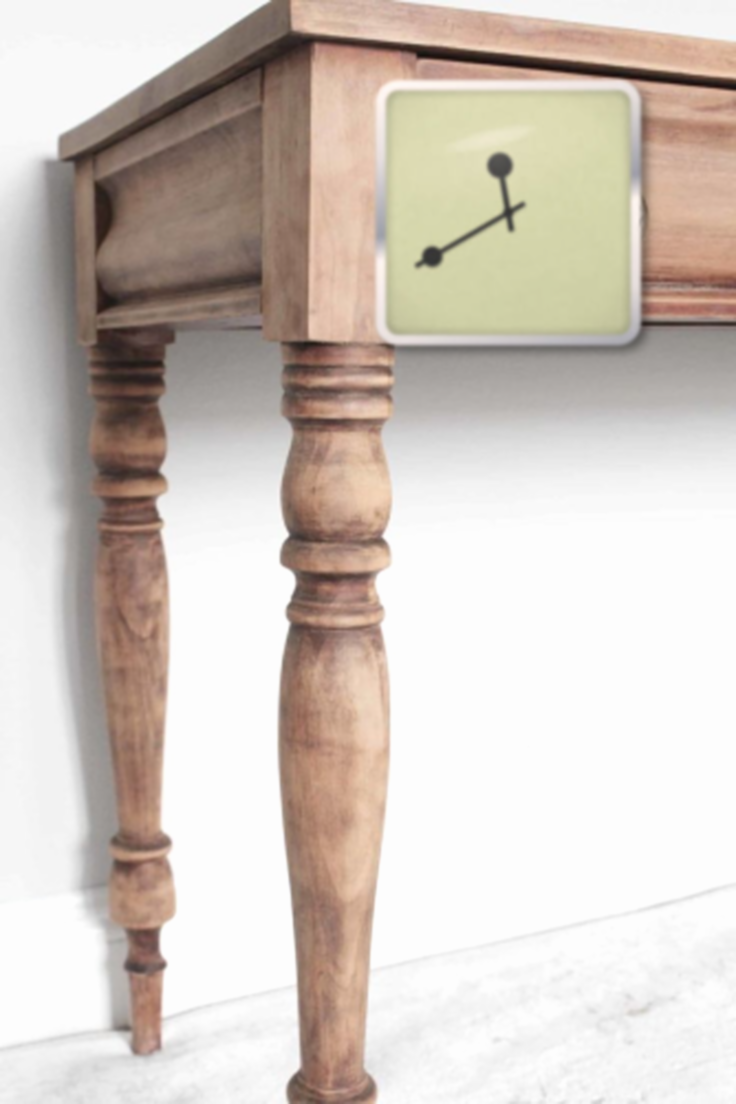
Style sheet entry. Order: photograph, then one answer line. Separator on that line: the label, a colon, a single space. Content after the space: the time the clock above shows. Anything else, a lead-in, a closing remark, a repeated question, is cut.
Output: 11:40
